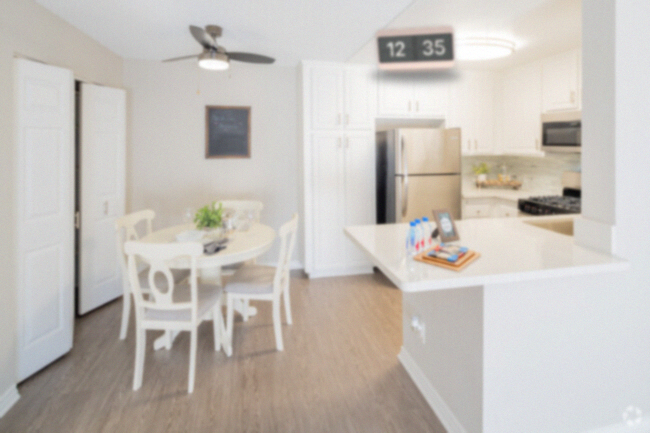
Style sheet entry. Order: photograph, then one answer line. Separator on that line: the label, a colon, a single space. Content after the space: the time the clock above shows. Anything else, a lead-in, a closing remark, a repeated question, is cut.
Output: 12:35
